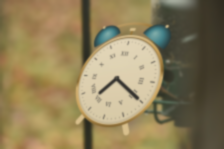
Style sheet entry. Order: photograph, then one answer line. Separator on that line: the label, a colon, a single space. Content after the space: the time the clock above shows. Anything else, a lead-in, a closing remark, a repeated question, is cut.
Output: 7:20
